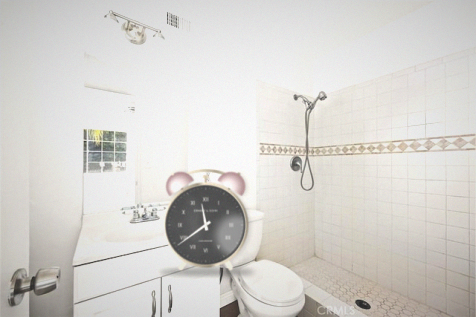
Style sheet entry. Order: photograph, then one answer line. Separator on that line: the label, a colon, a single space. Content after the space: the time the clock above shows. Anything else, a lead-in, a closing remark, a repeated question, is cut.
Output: 11:39
